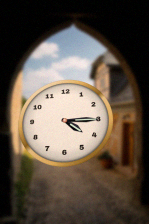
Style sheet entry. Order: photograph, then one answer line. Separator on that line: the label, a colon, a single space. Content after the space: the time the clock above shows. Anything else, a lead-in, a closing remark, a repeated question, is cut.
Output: 4:15
